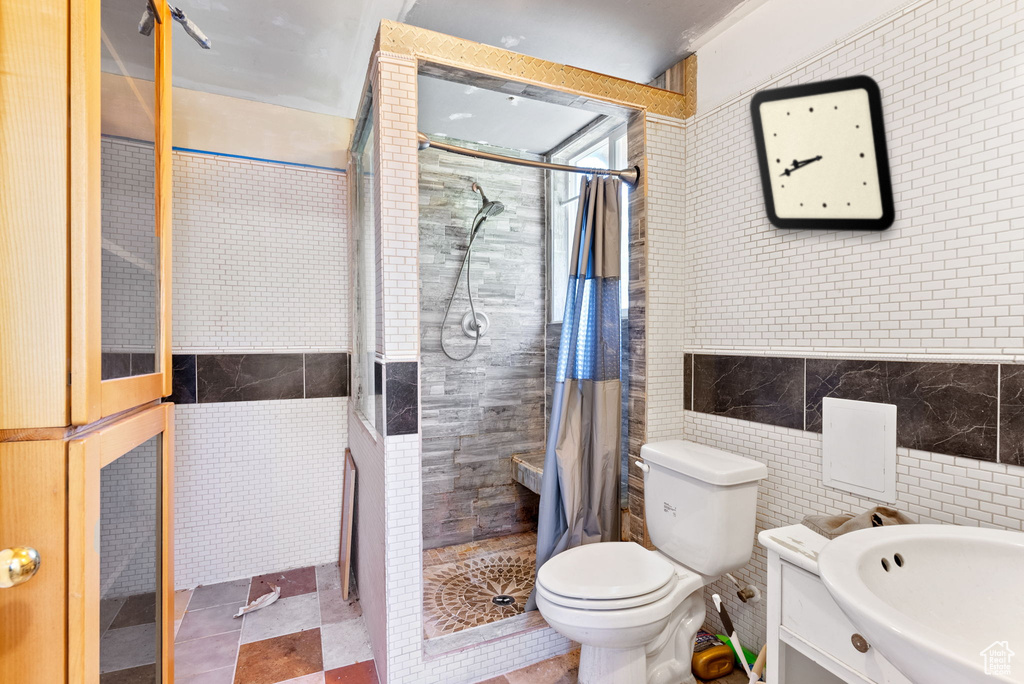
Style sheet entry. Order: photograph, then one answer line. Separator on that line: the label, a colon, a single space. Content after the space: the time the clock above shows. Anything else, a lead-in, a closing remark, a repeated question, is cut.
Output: 8:42
